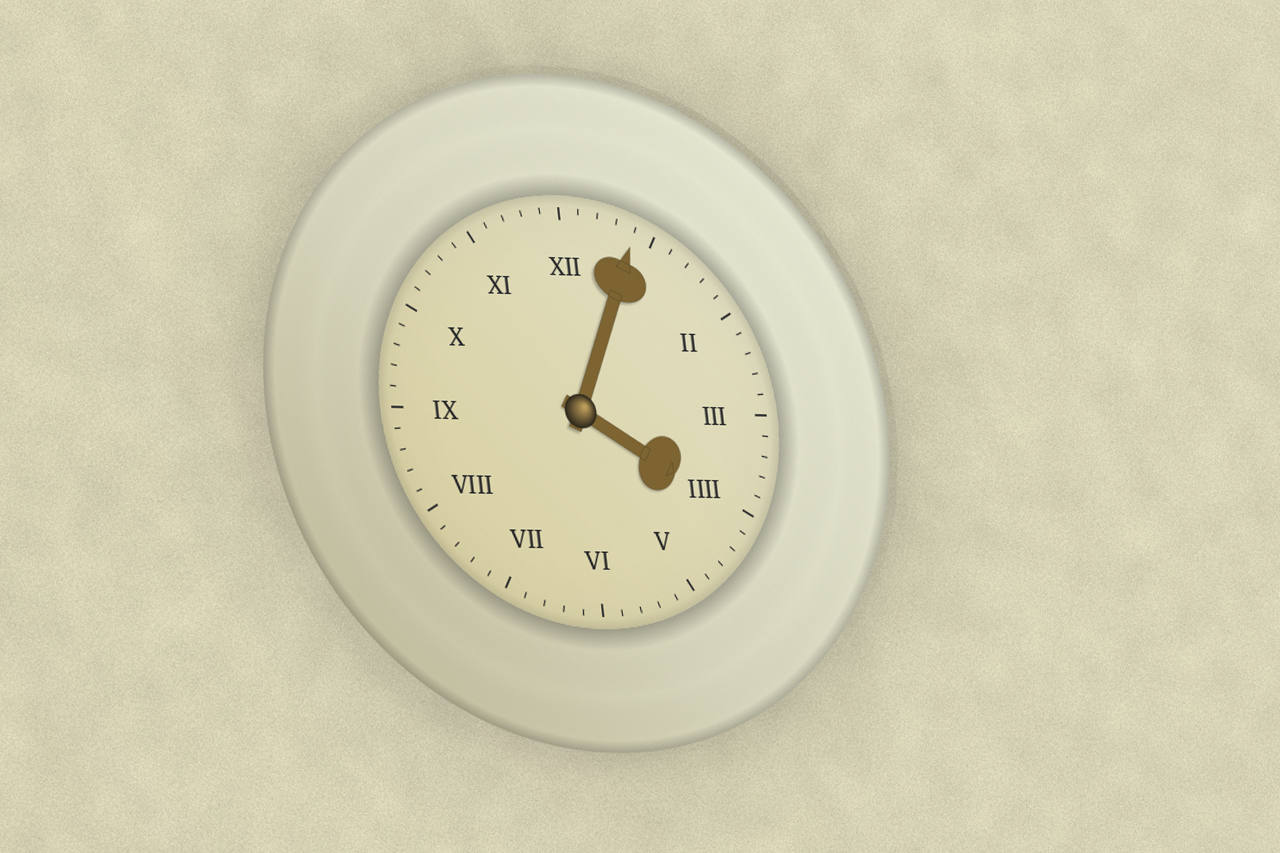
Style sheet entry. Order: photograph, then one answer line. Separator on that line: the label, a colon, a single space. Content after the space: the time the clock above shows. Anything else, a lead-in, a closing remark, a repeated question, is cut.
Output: 4:04
